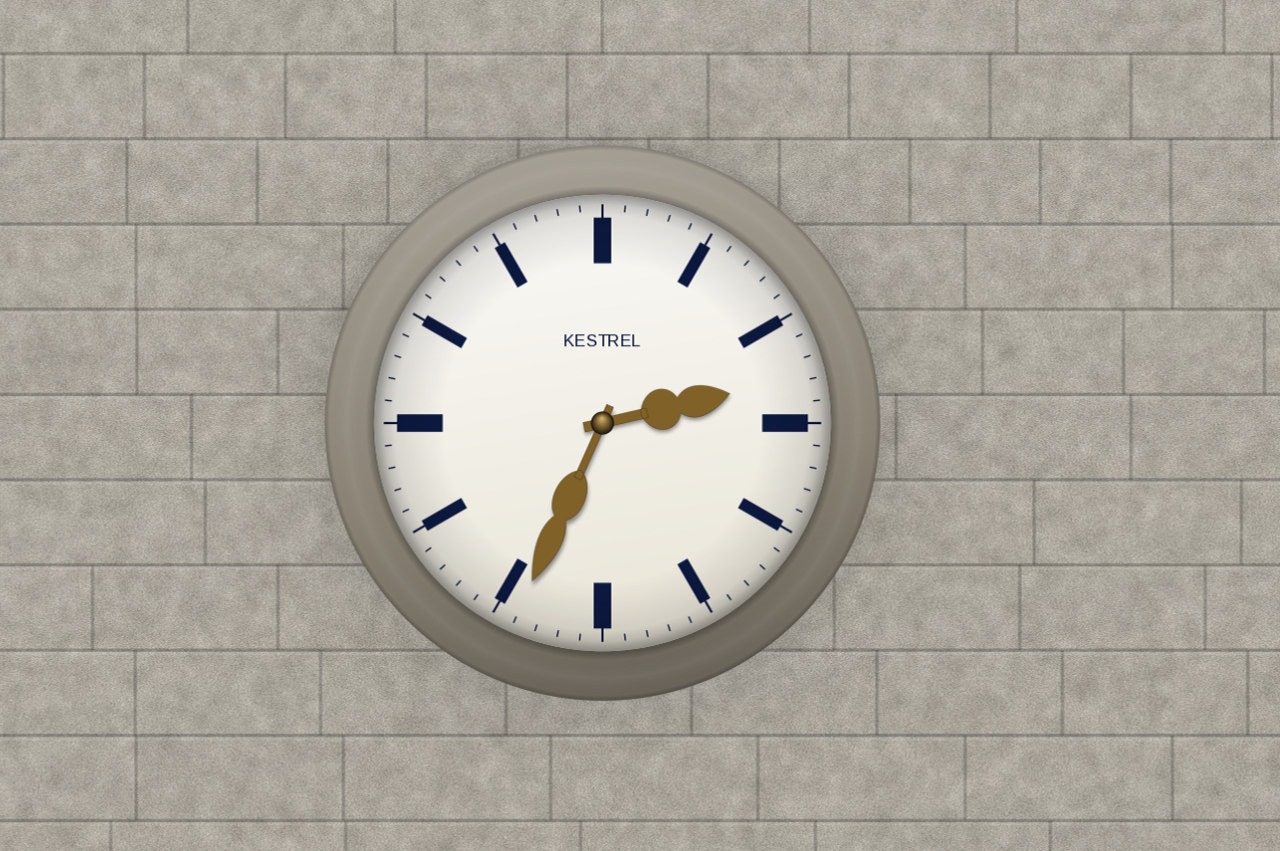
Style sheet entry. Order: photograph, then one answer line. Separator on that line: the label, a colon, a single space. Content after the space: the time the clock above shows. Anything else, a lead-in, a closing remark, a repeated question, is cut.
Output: 2:34
